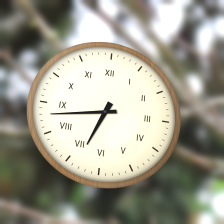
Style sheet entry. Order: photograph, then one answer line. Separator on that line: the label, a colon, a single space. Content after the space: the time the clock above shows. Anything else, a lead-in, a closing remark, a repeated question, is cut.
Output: 6:43
